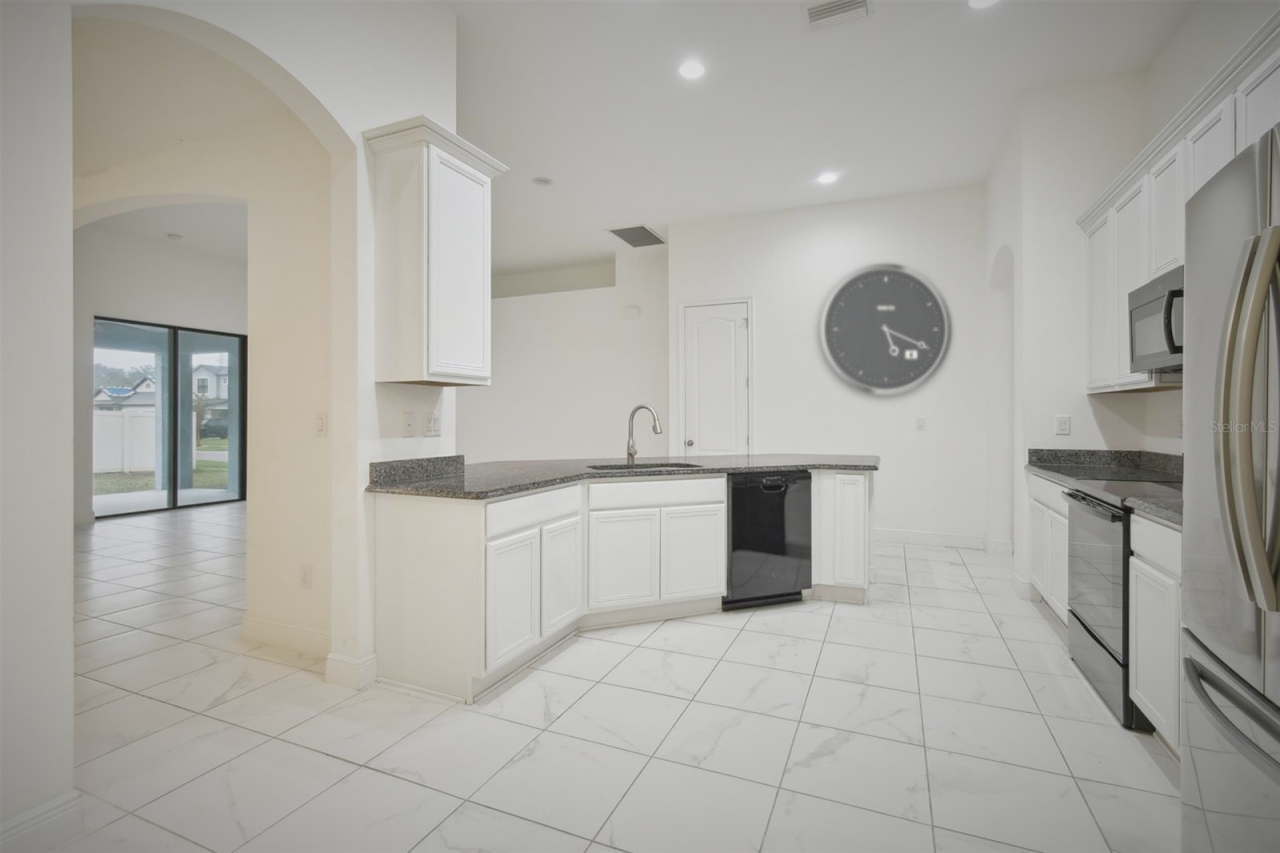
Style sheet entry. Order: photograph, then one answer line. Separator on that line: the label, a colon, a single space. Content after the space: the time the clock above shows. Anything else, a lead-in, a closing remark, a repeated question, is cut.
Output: 5:19
